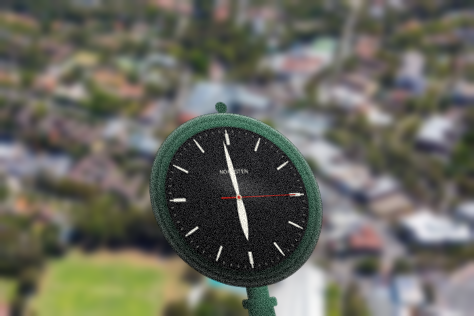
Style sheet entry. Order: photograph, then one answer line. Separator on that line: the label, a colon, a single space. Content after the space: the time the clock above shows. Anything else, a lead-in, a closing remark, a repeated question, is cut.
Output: 5:59:15
